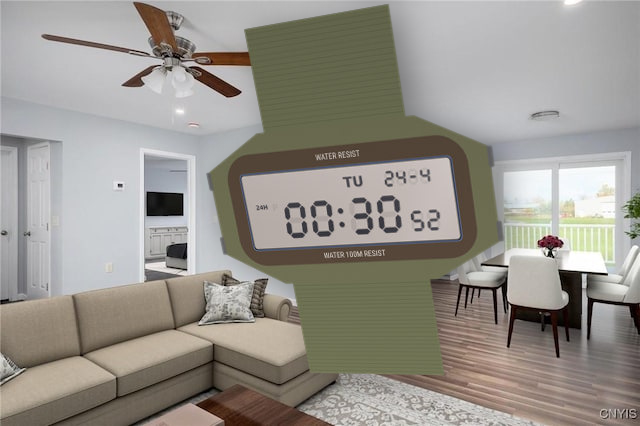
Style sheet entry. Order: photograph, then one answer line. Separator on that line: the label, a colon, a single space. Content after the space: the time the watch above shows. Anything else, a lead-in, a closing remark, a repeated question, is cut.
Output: 0:30:52
